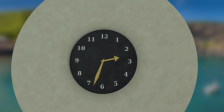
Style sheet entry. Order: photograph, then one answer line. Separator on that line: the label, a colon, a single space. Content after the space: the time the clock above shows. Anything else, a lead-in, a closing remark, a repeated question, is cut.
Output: 2:33
